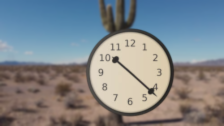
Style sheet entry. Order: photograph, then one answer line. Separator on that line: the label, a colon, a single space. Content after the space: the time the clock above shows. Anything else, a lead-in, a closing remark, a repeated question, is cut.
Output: 10:22
